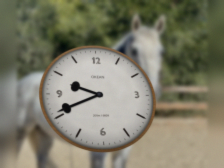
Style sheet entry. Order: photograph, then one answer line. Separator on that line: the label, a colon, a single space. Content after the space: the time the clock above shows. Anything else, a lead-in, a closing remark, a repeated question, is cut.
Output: 9:41
